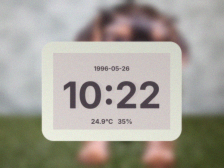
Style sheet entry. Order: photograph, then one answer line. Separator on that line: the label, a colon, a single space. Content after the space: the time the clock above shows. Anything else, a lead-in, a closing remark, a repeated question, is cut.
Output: 10:22
